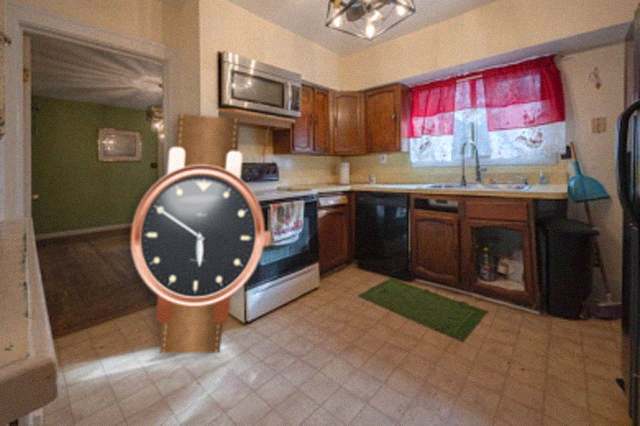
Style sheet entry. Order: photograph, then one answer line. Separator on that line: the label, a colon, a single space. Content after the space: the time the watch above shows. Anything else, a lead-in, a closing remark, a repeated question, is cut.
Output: 5:50
